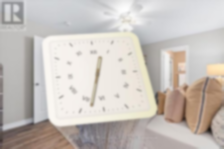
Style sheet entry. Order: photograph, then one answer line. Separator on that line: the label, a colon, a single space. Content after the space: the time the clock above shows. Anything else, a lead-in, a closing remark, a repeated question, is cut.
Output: 12:33
